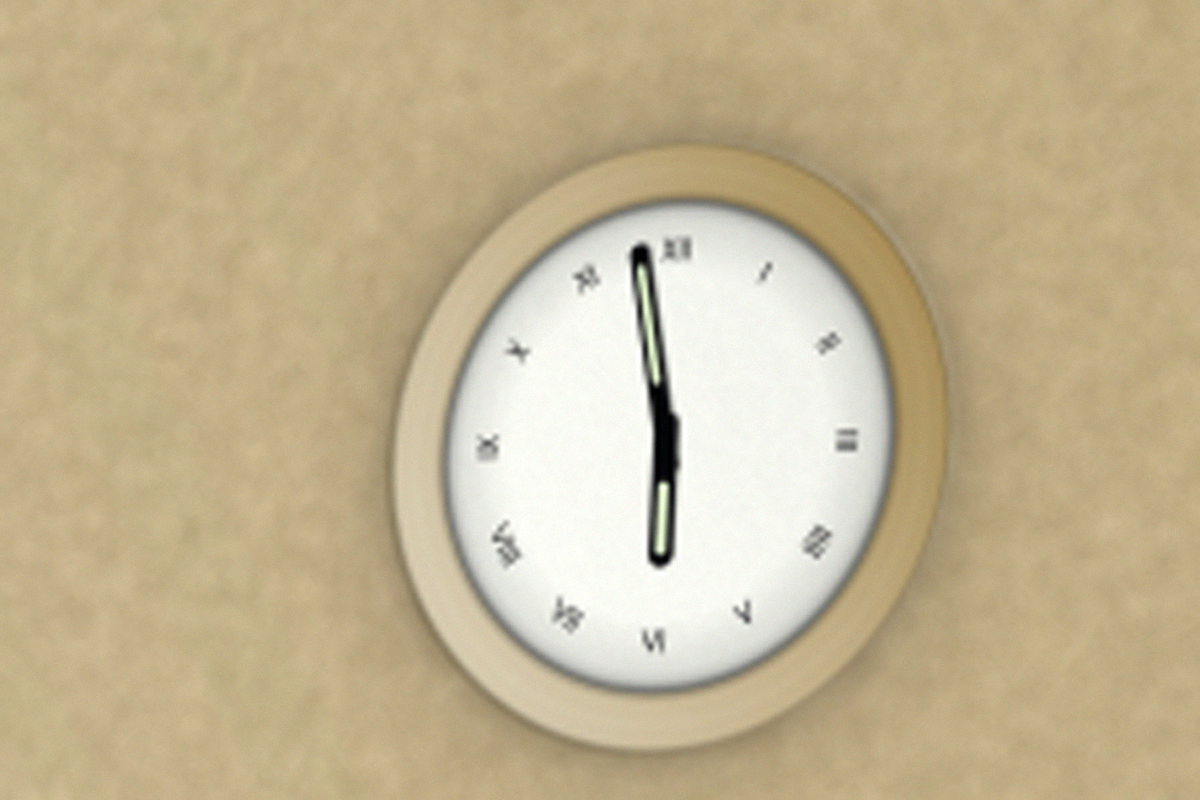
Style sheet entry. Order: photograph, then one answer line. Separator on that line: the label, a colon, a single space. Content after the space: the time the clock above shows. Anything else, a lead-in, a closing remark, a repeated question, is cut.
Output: 5:58
